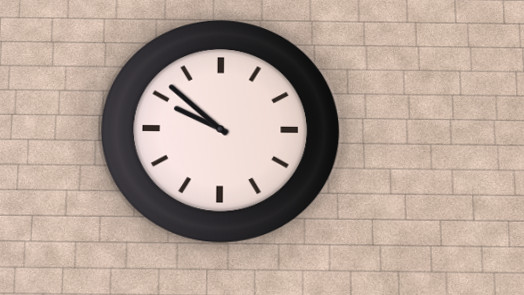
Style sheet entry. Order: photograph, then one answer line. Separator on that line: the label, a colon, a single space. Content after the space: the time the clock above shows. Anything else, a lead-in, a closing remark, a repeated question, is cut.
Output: 9:52
